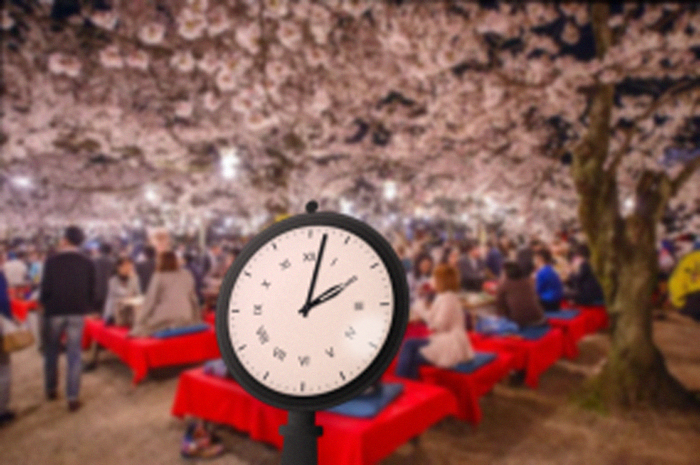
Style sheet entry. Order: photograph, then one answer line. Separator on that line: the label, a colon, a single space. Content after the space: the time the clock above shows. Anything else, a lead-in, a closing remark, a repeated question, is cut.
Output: 2:02
